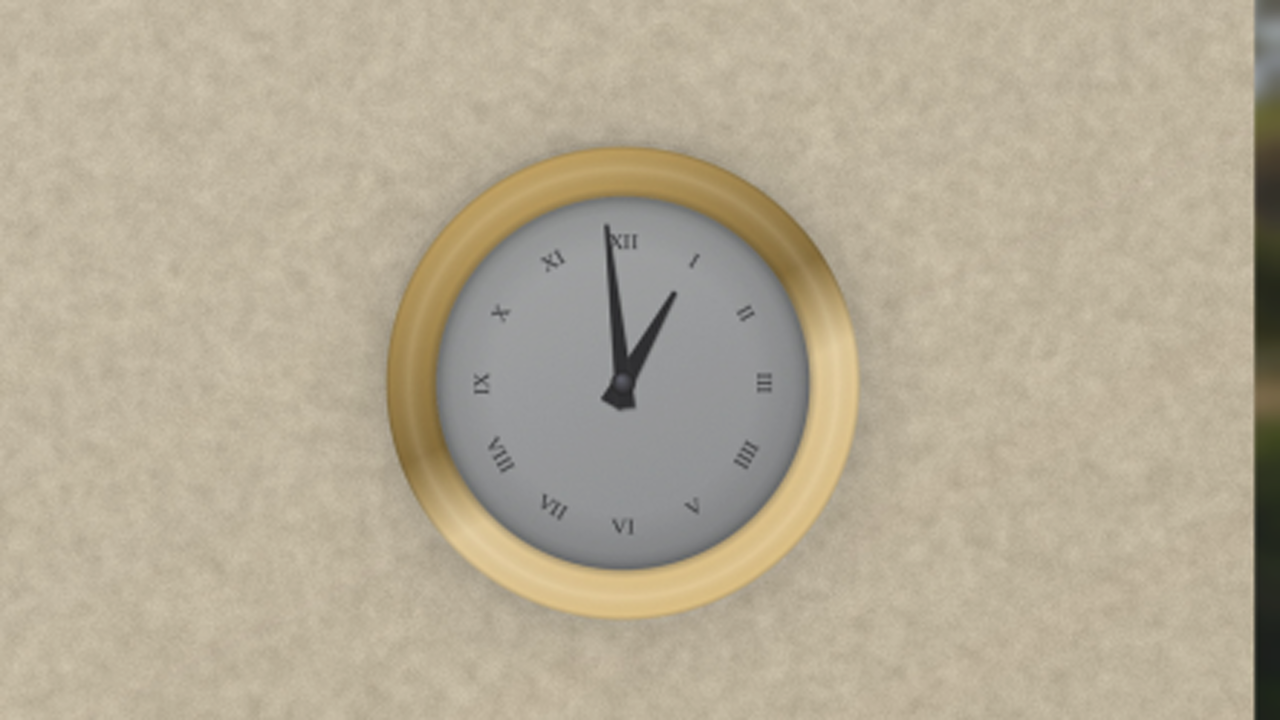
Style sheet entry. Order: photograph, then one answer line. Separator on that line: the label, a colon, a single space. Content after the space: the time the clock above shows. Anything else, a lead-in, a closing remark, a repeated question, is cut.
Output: 12:59
